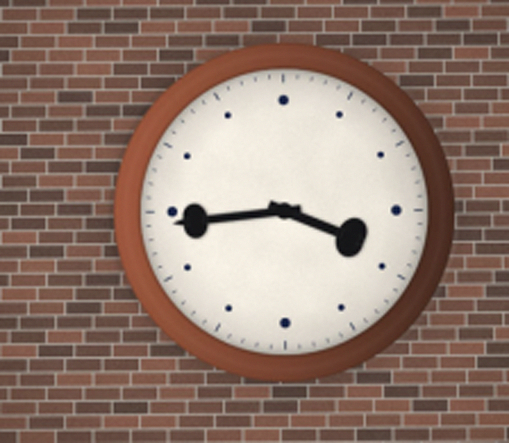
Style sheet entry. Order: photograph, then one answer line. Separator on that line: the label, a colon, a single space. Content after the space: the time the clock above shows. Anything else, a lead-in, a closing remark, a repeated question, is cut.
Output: 3:44
